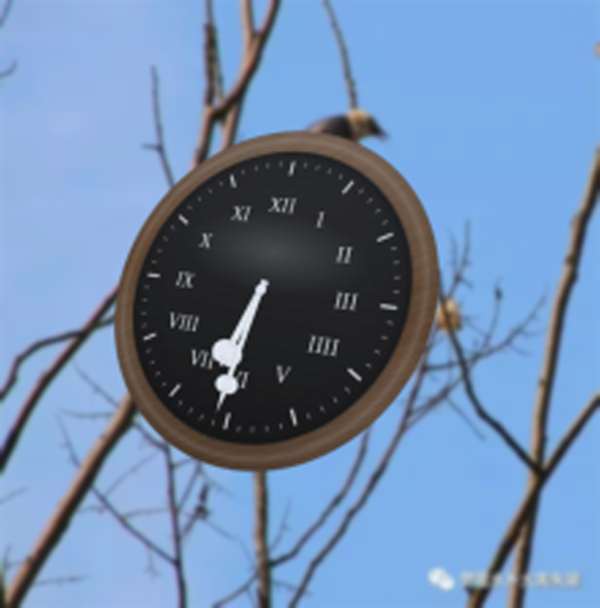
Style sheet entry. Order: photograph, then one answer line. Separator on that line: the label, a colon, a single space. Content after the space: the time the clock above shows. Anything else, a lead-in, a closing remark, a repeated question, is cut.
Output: 6:31
